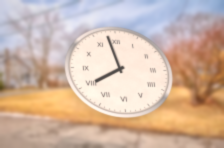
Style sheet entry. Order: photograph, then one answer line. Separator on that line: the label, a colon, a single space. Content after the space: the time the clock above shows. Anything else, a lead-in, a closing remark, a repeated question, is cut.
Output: 7:58
